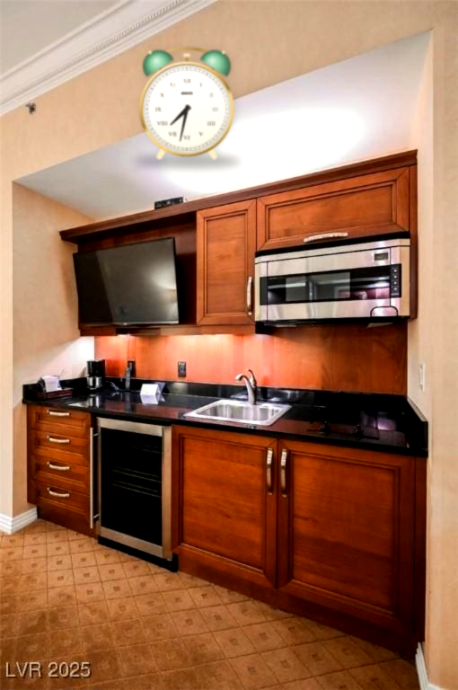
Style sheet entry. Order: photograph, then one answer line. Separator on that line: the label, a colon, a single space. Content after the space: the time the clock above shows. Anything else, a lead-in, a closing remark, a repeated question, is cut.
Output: 7:32
